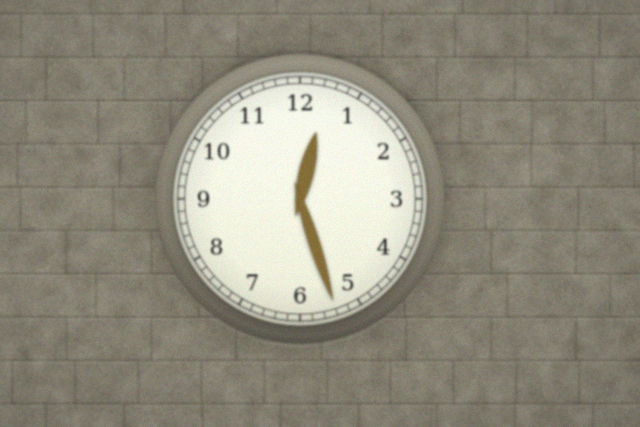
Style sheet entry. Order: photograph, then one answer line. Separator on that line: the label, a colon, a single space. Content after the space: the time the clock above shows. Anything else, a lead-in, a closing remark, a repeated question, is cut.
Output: 12:27
